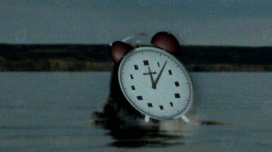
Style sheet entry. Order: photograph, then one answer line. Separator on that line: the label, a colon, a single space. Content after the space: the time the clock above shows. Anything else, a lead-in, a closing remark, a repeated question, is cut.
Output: 12:07
